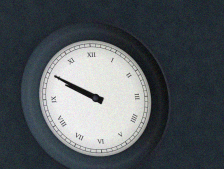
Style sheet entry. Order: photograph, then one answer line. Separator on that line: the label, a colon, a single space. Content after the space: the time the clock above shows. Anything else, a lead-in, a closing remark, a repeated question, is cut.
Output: 9:50
